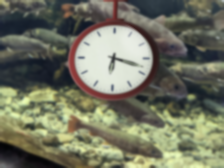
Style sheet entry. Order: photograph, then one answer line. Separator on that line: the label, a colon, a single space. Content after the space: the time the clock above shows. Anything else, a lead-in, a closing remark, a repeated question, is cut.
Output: 6:18
